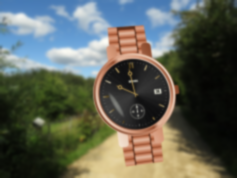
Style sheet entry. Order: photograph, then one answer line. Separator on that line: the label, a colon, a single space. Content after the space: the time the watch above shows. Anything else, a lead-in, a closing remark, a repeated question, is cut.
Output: 9:59
